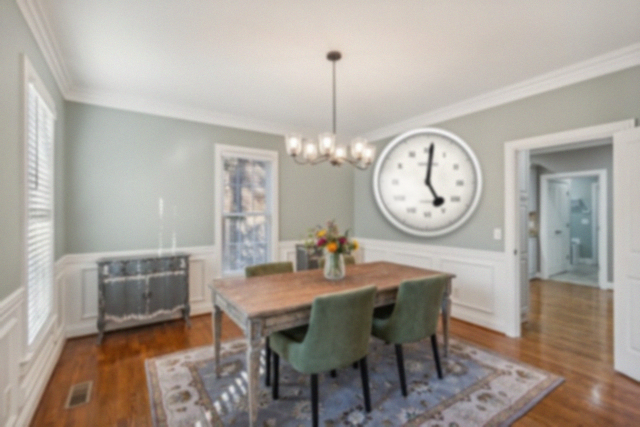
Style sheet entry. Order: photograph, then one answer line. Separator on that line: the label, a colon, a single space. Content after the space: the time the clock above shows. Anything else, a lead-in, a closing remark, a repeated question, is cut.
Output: 5:01
